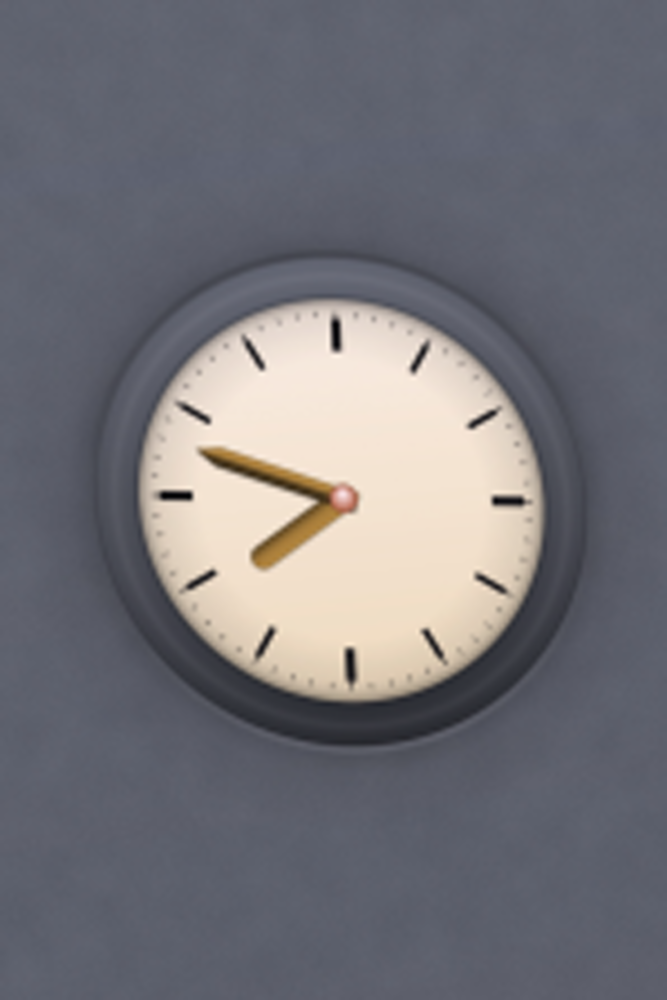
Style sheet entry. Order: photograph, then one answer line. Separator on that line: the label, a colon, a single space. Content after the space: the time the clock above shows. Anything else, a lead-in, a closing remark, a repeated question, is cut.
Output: 7:48
